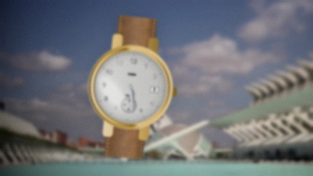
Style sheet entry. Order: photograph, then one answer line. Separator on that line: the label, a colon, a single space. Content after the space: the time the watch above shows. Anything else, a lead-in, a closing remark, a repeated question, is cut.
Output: 5:28
